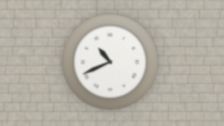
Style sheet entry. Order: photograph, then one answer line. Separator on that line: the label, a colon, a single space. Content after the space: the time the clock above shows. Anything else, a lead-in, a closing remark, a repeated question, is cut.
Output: 10:41
